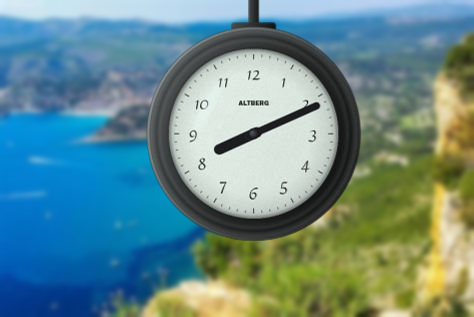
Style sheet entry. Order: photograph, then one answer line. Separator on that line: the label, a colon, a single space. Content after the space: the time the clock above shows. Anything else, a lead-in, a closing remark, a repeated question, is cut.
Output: 8:11
